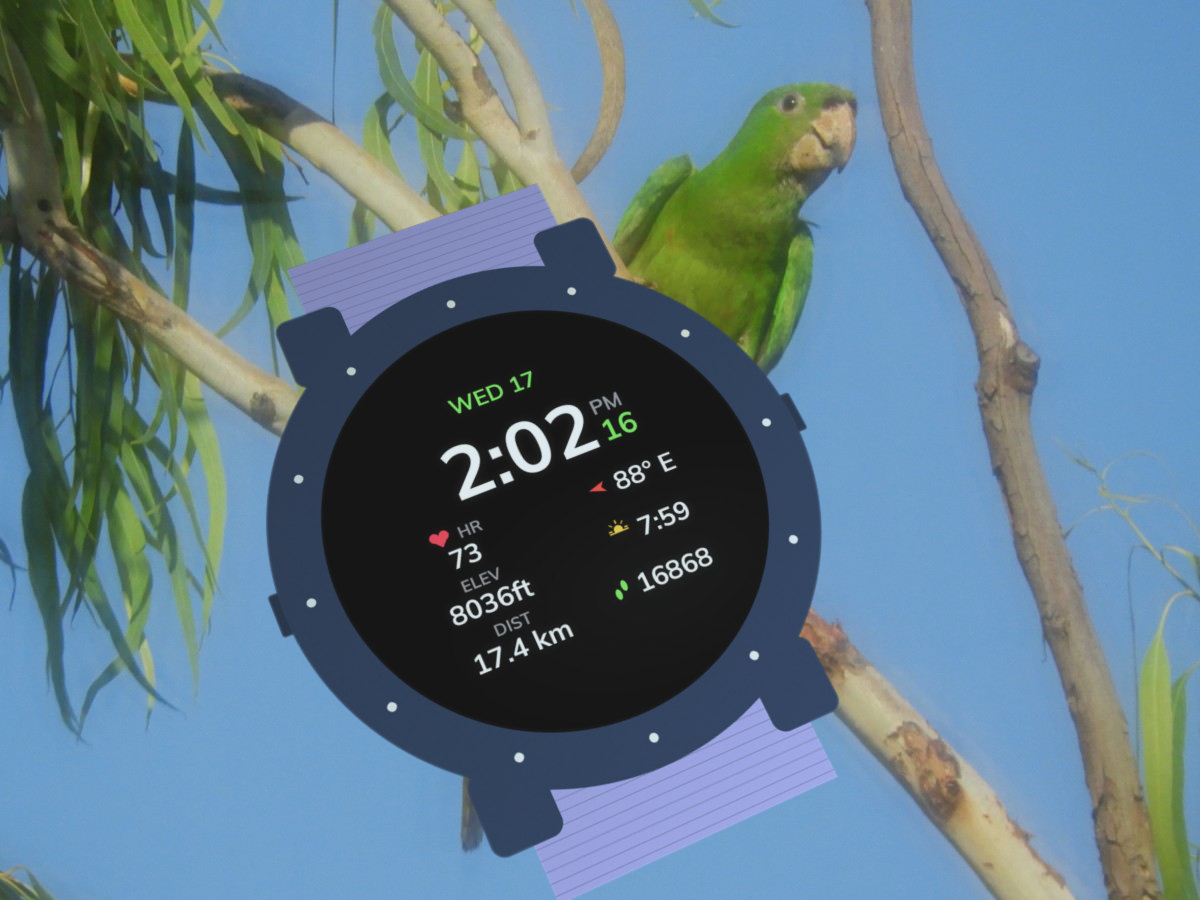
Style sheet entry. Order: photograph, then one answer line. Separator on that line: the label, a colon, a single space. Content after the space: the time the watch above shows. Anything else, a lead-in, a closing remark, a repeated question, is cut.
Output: 2:02:16
